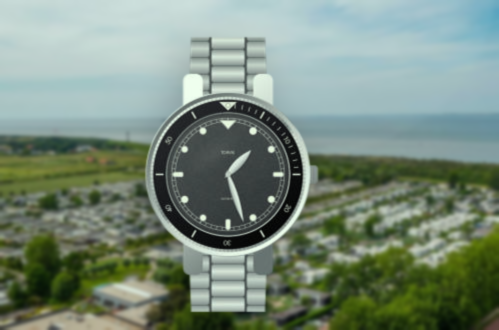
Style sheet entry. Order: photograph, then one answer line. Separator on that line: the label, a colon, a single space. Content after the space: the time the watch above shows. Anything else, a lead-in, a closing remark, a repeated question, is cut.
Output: 1:27
